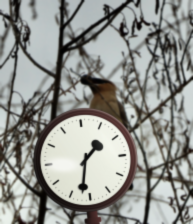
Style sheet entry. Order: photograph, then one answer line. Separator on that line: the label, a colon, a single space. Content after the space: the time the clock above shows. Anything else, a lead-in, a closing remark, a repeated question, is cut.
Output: 1:32
